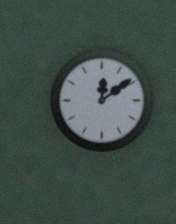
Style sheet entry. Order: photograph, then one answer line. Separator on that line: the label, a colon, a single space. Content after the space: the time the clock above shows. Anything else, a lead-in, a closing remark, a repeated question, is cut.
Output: 12:09
